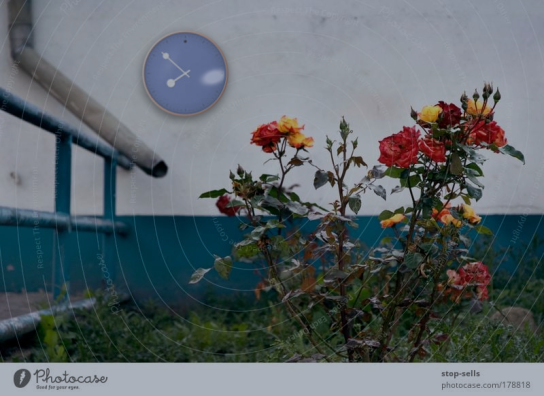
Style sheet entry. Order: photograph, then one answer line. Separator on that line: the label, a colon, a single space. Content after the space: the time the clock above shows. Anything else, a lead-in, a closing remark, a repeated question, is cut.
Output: 7:52
